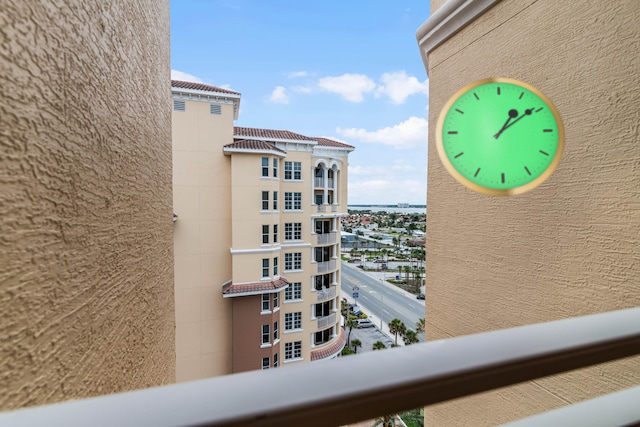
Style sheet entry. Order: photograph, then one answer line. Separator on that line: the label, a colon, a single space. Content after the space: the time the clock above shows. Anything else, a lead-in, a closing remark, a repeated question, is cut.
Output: 1:09
